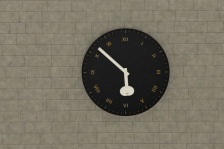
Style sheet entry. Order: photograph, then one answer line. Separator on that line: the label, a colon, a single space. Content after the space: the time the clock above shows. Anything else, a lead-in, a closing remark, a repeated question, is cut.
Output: 5:52
